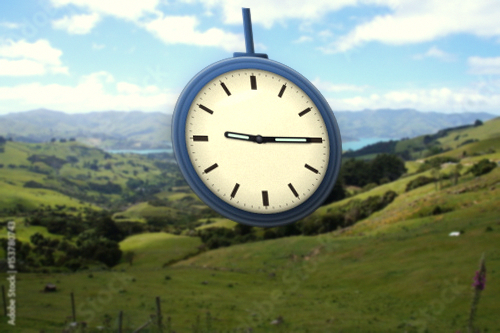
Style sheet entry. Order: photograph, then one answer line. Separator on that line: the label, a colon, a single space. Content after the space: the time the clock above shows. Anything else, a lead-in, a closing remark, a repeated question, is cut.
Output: 9:15
